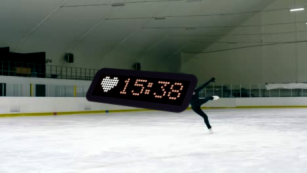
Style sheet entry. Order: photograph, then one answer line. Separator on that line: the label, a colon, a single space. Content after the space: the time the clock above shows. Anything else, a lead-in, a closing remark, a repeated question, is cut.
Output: 15:38
